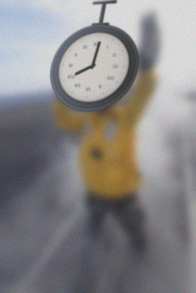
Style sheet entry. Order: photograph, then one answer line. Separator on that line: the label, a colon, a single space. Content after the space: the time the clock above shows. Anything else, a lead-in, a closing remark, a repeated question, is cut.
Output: 8:01
